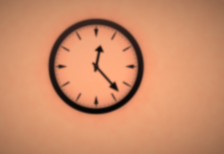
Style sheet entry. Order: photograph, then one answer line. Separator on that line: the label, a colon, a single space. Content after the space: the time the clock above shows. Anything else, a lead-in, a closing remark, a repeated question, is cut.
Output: 12:23
